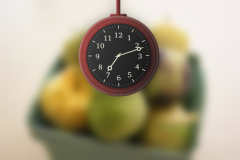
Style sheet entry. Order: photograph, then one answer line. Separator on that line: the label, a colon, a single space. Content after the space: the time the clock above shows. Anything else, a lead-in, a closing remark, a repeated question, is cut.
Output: 7:12
